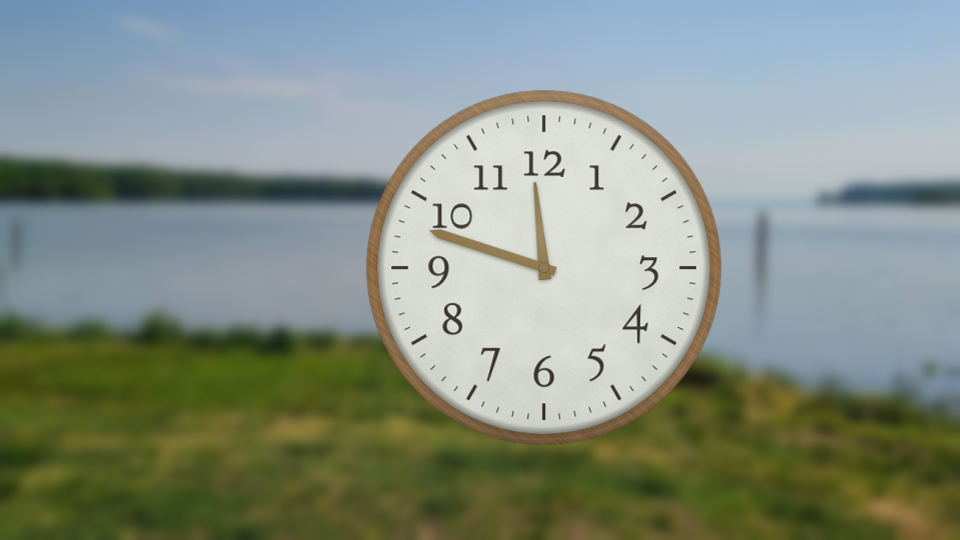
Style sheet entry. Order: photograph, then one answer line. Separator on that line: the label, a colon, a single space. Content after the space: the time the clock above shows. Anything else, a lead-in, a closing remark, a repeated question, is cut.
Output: 11:48
